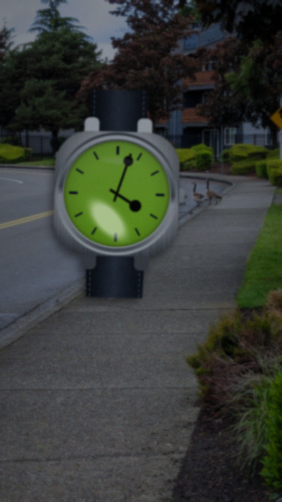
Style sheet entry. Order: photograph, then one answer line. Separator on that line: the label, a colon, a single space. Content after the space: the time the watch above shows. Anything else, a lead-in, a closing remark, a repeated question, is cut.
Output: 4:03
